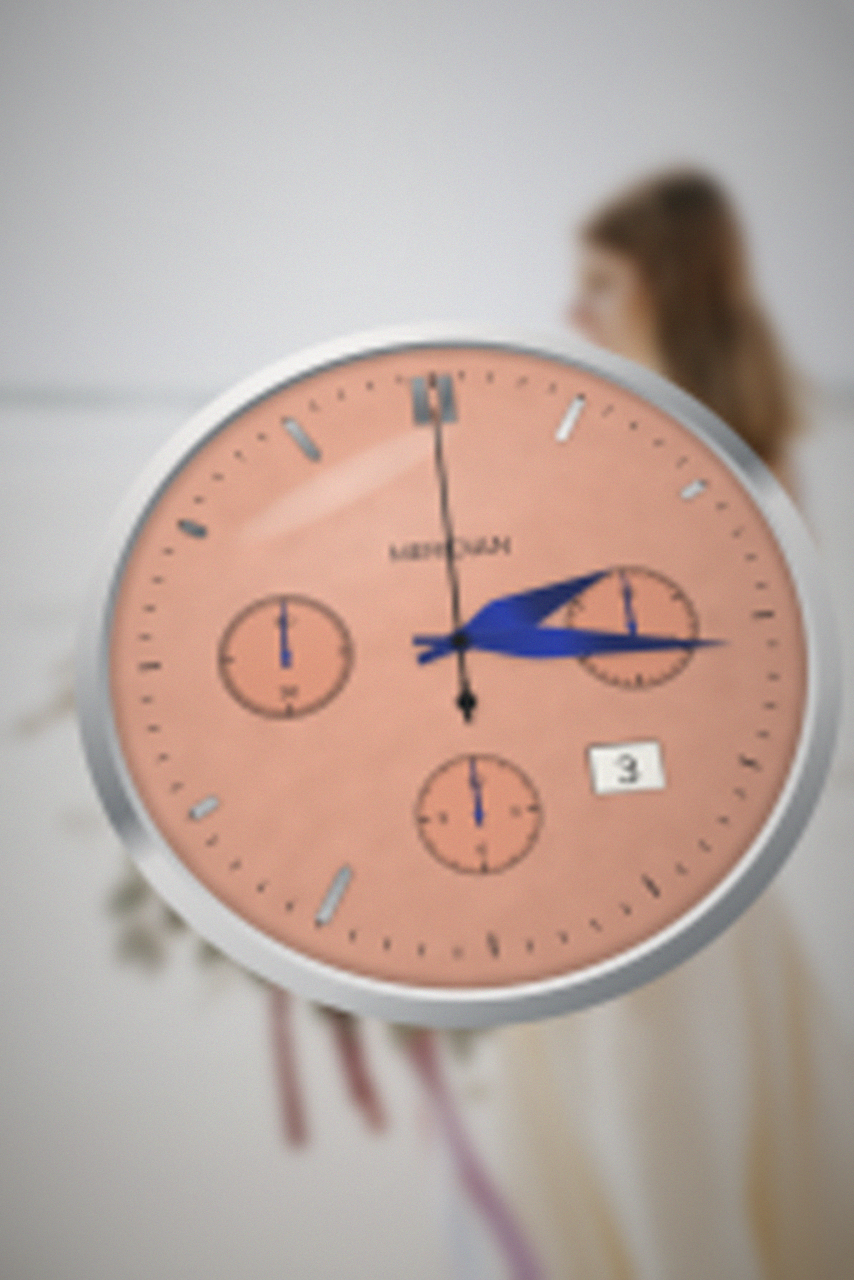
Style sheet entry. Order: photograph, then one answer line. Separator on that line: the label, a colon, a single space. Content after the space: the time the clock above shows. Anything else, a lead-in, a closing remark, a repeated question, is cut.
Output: 2:16
